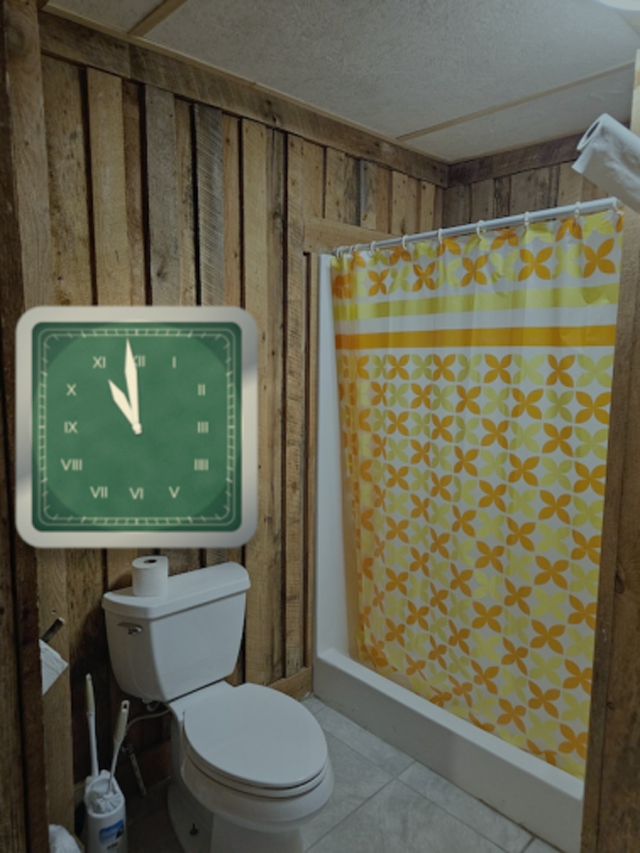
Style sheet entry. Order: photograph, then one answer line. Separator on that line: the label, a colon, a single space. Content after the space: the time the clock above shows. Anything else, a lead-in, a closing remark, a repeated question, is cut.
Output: 10:59
